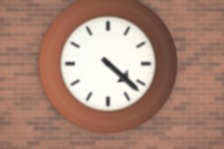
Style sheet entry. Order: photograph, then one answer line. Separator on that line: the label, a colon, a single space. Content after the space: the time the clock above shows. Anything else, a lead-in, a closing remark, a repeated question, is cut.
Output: 4:22
